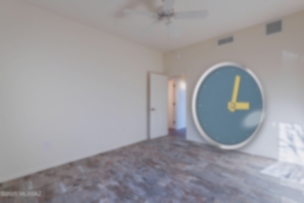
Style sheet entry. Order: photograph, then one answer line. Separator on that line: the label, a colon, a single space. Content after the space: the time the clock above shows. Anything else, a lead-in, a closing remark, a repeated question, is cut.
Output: 3:02
